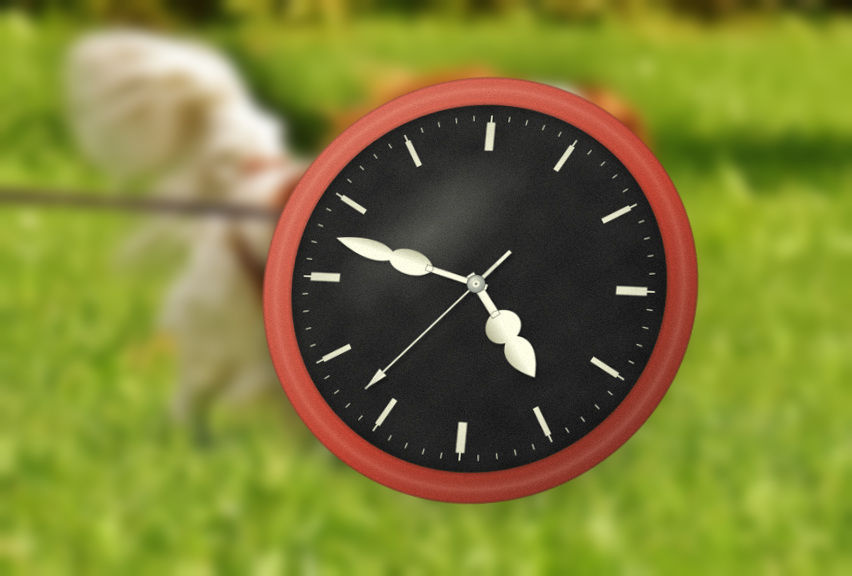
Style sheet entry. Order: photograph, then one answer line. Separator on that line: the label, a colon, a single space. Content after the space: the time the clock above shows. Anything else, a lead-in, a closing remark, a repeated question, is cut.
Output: 4:47:37
